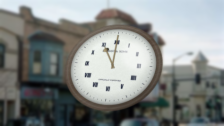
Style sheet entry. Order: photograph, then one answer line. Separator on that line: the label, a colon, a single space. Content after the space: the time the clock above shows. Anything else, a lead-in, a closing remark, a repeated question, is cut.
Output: 11:00
